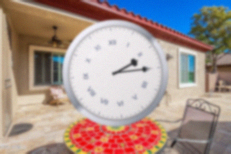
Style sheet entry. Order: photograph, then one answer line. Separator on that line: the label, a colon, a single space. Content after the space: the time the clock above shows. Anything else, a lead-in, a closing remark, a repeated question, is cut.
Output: 2:15
